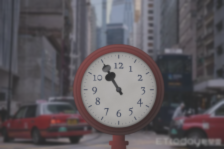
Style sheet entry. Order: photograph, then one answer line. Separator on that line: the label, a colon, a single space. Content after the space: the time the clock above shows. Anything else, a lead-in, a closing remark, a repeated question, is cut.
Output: 10:55
